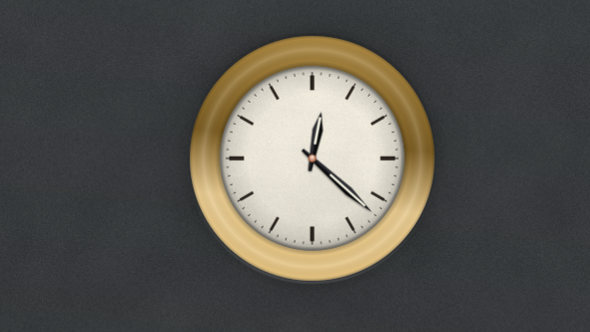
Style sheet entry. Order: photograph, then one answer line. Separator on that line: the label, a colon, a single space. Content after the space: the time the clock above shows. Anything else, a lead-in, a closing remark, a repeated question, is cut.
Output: 12:22
